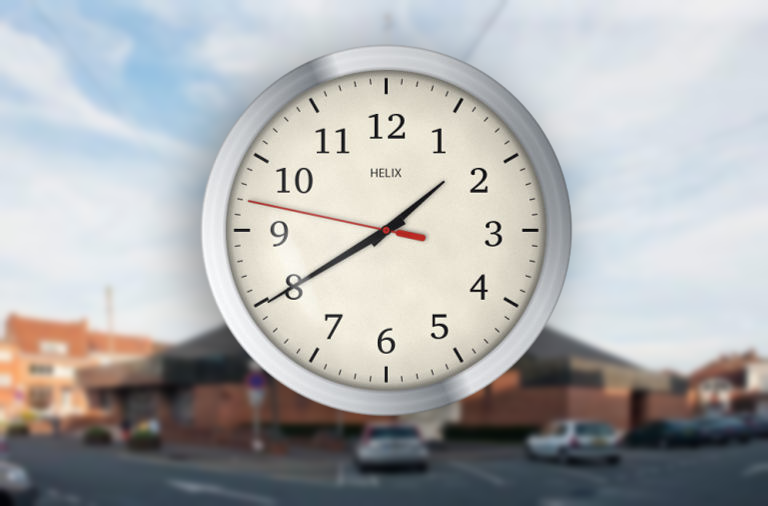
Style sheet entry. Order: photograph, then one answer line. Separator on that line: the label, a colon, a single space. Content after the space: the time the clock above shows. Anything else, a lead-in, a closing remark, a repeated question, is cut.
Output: 1:39:47
